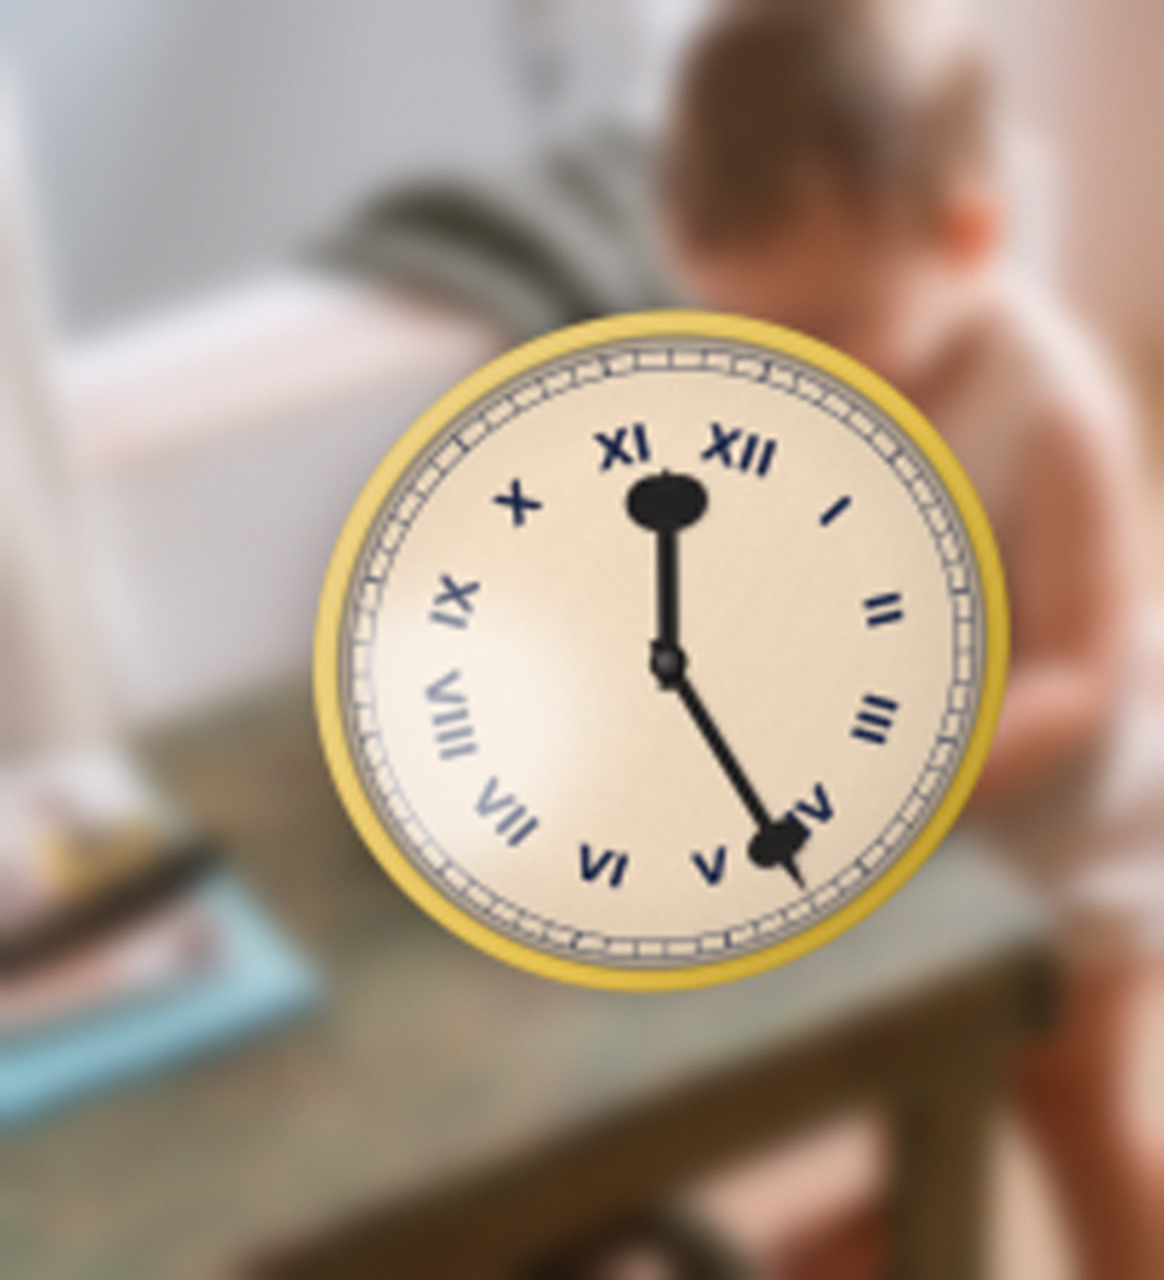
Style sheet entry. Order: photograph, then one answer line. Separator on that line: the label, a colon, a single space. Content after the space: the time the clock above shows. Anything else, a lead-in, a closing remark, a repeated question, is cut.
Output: 11:22
